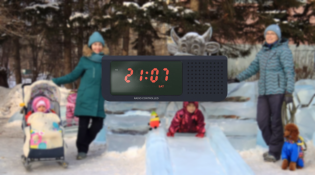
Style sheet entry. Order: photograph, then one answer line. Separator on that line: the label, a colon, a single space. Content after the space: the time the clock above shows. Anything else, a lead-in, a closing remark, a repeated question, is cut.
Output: 21:07
